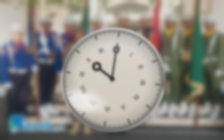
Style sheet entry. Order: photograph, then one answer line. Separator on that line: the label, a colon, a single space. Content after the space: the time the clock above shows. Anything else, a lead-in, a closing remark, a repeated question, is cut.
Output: 10:00
